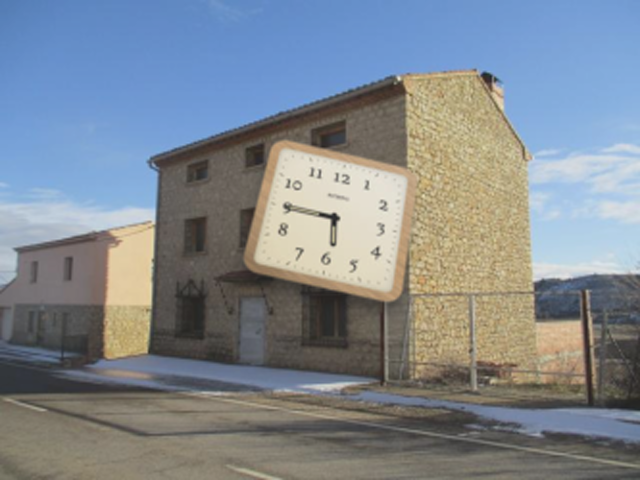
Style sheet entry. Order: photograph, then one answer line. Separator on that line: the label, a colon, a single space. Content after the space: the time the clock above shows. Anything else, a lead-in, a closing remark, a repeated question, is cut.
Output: 5:45
